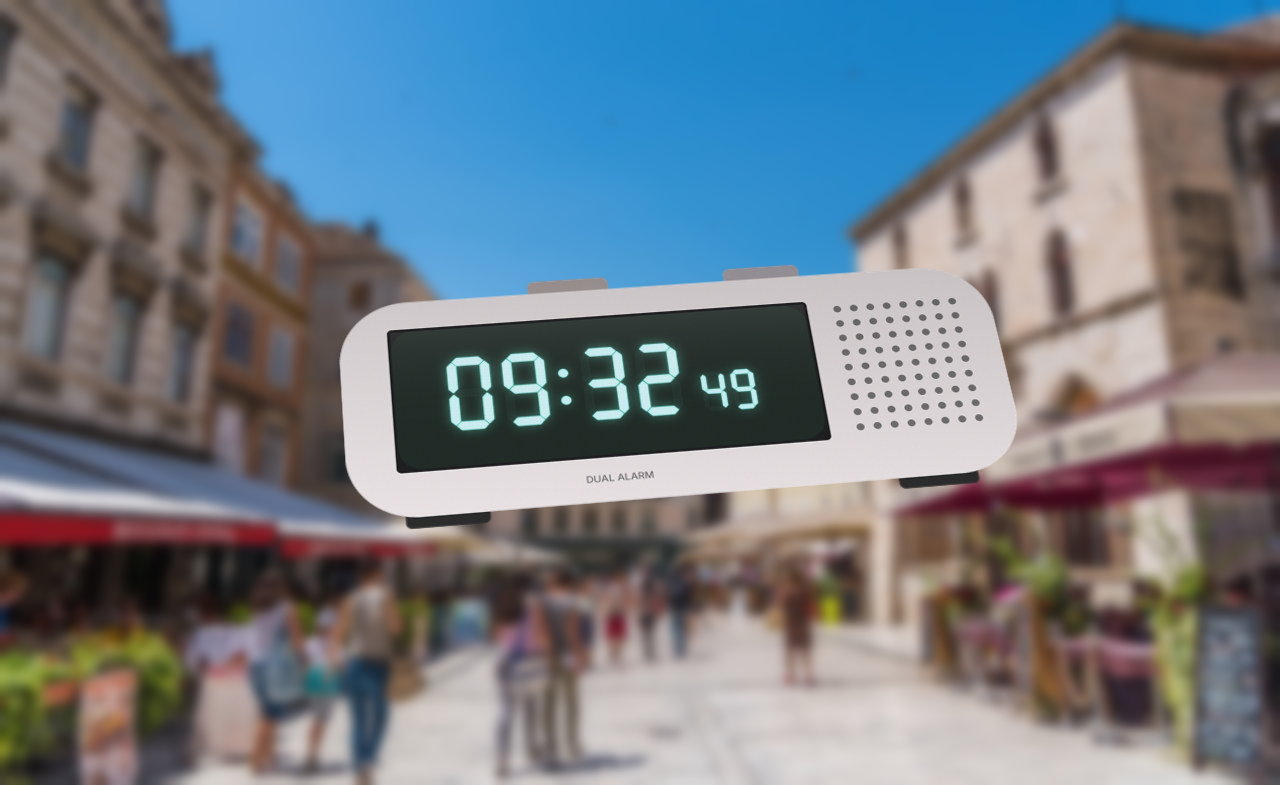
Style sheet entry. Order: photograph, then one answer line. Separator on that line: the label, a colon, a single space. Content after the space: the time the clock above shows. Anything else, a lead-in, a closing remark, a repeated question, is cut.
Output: 9:32:49
